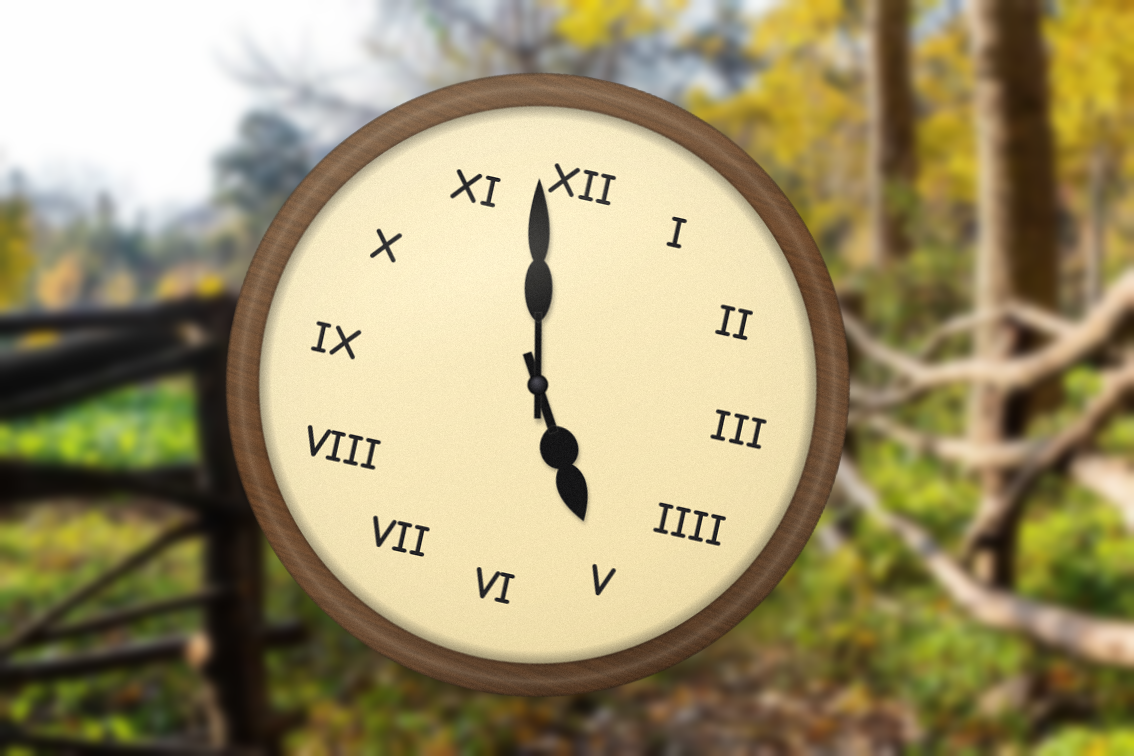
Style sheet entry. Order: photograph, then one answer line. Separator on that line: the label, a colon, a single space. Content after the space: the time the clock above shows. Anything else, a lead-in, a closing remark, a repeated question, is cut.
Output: 4:58
